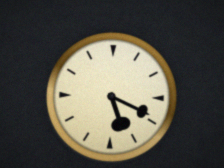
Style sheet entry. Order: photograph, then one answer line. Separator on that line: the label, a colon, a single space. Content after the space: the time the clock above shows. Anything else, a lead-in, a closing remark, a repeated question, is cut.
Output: 5:19
